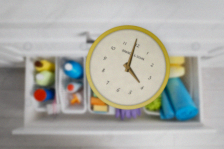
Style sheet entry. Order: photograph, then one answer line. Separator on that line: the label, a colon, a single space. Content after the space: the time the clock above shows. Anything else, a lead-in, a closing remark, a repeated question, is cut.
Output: 3:59
